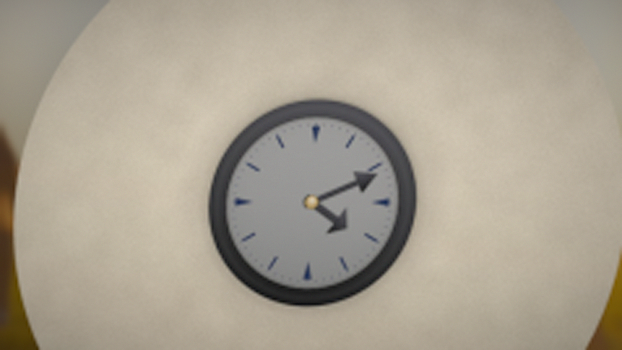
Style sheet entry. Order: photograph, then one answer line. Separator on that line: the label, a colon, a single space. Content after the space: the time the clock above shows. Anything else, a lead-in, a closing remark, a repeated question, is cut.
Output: 4:11
